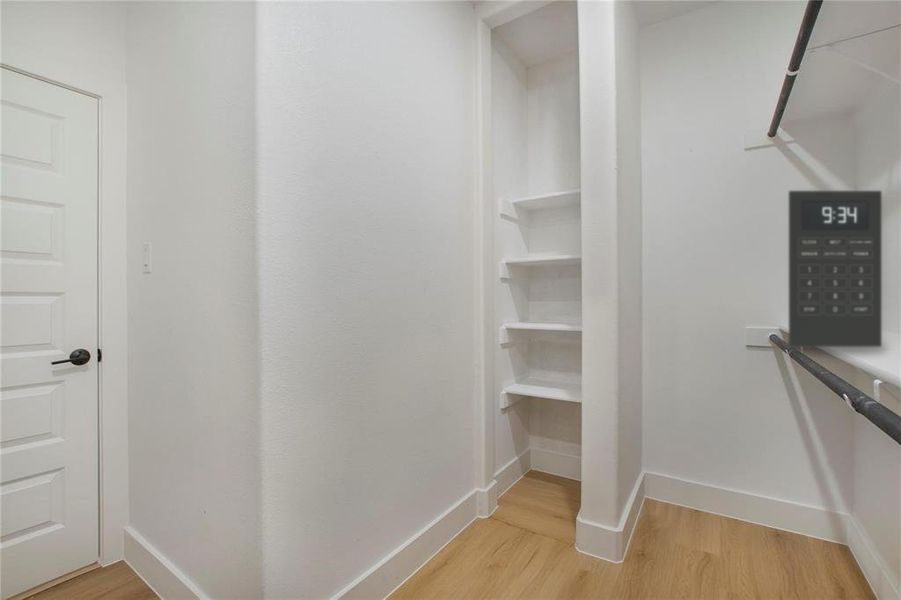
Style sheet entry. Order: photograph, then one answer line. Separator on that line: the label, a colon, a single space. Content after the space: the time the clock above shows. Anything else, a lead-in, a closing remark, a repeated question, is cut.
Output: 9:34
